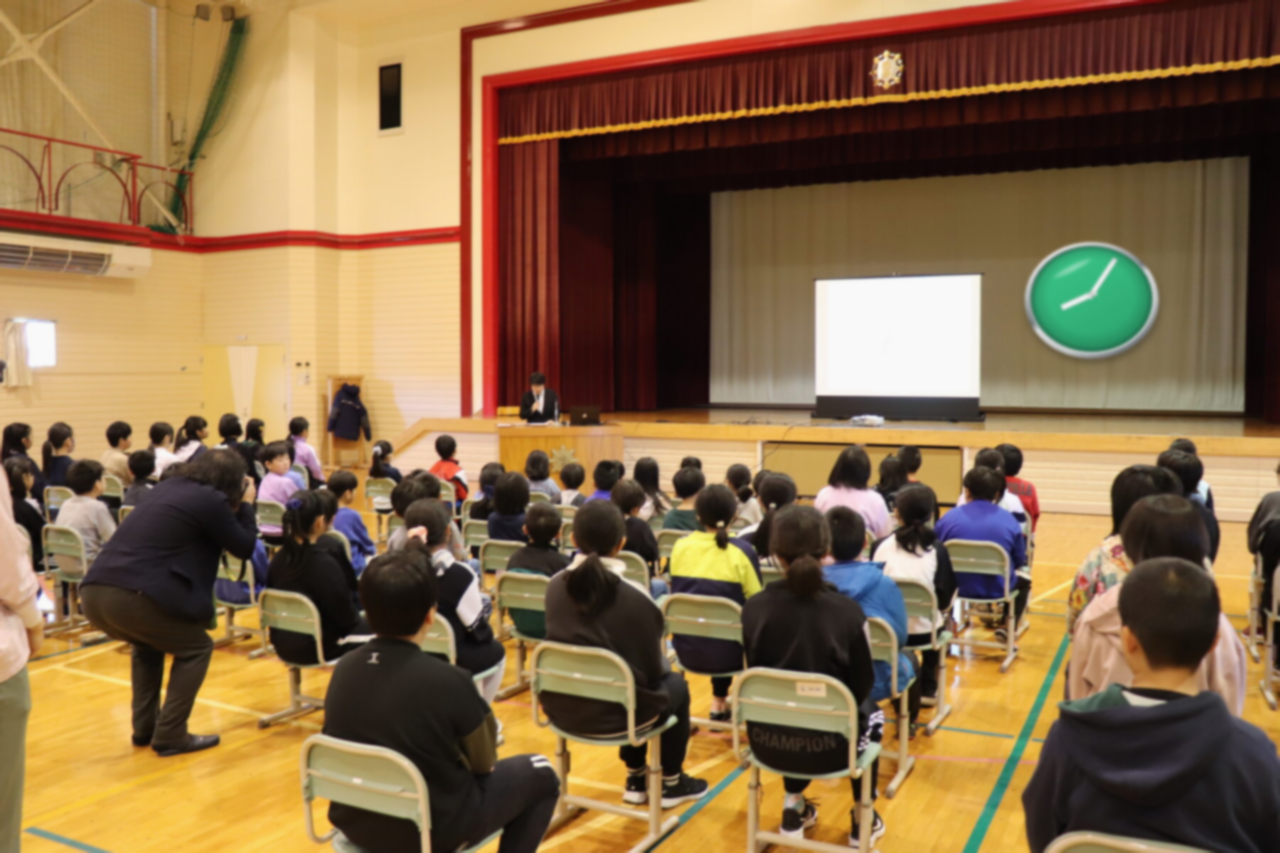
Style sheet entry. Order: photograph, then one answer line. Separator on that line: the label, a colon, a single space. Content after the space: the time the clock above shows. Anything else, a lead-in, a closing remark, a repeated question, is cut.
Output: 8:05
